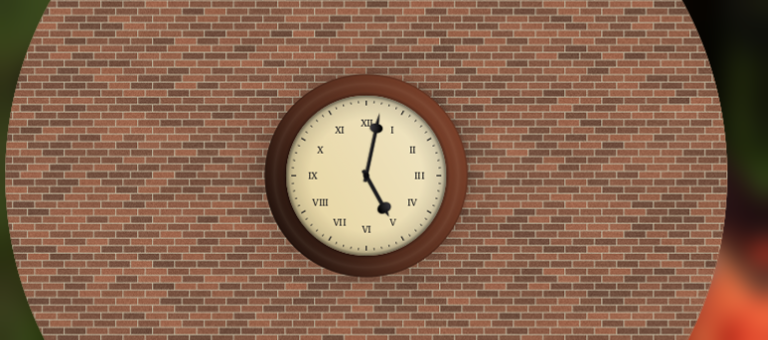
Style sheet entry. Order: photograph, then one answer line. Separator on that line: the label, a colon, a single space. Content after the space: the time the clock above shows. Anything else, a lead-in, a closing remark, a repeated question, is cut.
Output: 5:02
